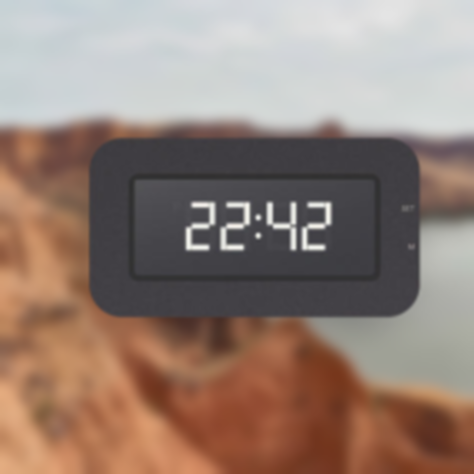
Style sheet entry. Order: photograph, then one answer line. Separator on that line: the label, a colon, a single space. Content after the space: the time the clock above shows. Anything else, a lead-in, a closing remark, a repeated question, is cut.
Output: 22:42
